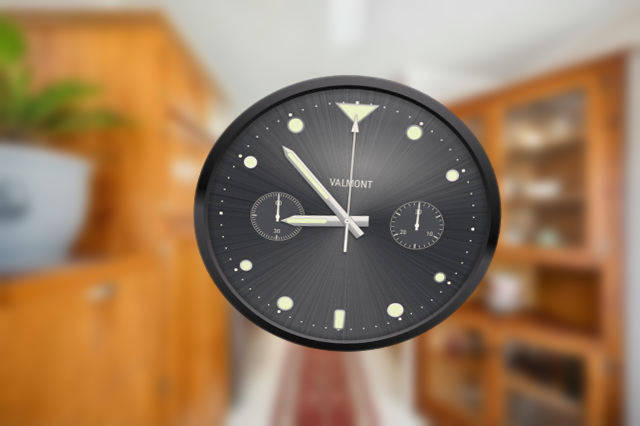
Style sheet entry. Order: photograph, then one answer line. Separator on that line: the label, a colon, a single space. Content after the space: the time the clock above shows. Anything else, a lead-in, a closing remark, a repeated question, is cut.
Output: 8:53
